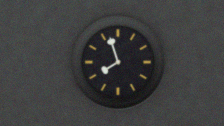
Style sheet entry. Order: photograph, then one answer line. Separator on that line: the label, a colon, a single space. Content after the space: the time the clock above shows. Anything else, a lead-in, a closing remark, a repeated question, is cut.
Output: 7:57
